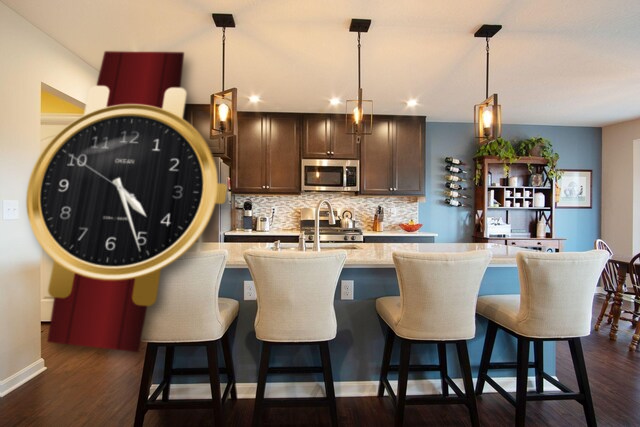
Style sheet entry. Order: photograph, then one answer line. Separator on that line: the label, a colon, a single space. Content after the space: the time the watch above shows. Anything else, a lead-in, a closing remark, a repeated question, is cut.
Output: 4:25:50
